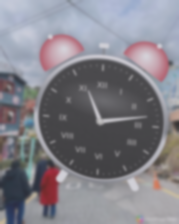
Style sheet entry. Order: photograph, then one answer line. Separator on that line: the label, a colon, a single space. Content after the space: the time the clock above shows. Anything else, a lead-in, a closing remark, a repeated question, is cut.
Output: 11:13
